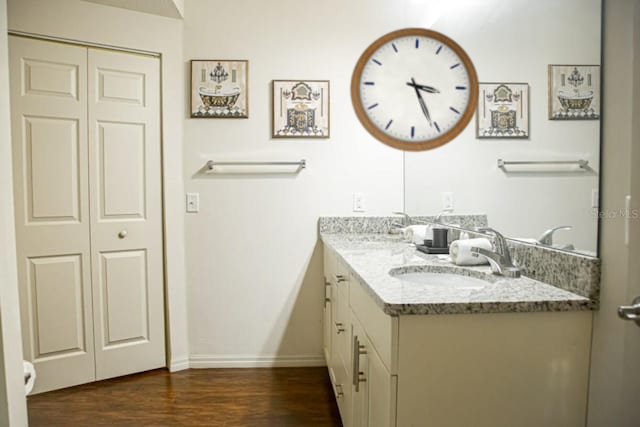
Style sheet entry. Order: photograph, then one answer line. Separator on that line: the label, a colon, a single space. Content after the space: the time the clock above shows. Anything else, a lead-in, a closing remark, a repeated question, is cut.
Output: 3:26
